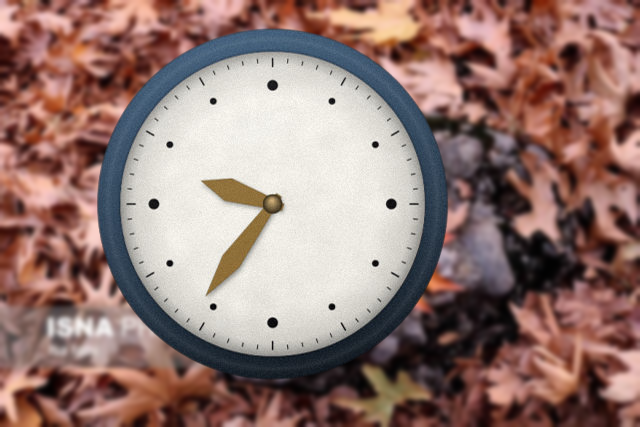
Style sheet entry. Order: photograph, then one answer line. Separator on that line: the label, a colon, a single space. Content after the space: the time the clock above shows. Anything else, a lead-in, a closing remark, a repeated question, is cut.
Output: 9:36
